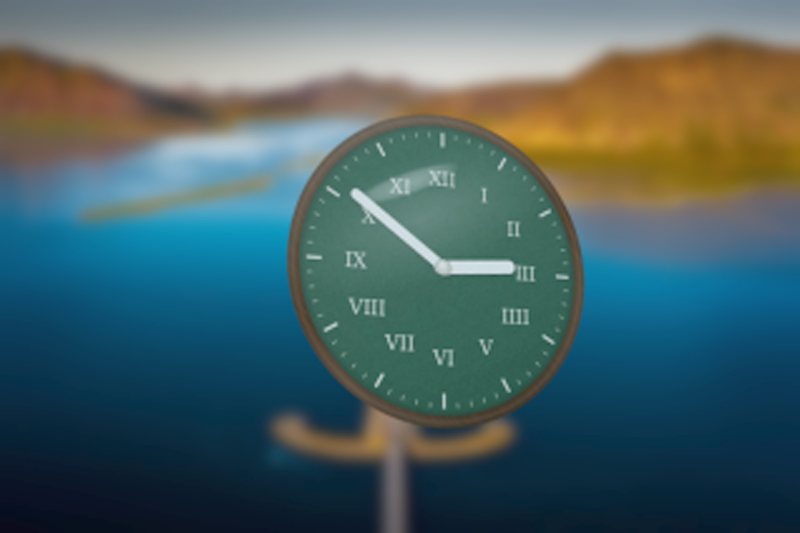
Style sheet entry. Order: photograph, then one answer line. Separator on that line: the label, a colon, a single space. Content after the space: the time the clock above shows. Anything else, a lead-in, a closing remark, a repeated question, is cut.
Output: 2:51
